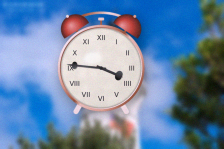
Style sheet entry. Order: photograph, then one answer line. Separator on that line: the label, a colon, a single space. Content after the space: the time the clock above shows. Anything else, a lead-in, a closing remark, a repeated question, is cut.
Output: 3:46
